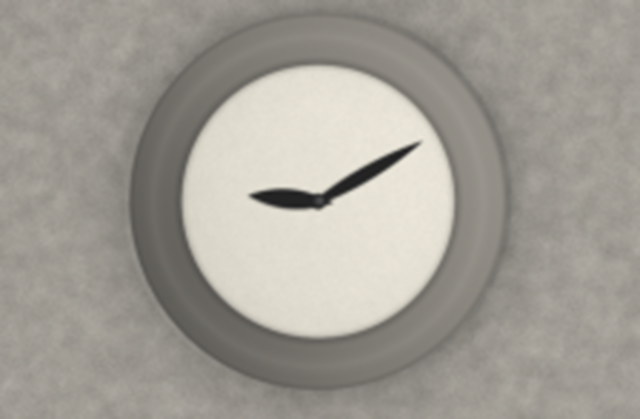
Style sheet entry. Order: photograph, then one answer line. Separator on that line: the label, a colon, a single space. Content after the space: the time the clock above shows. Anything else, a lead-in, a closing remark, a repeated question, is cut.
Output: 9:10
